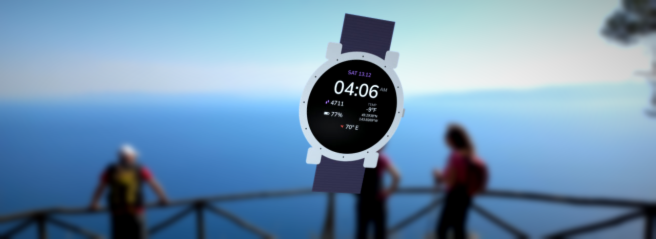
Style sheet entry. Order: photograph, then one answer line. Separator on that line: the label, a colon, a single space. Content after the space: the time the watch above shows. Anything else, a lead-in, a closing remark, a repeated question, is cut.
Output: 4:06
